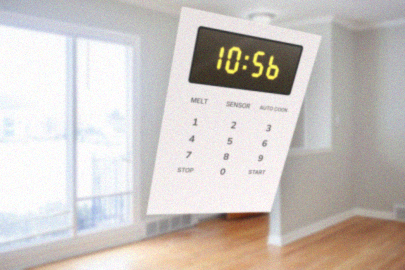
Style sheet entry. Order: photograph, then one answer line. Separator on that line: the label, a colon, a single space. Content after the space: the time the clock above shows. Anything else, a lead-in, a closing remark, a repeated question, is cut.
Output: 10:56
